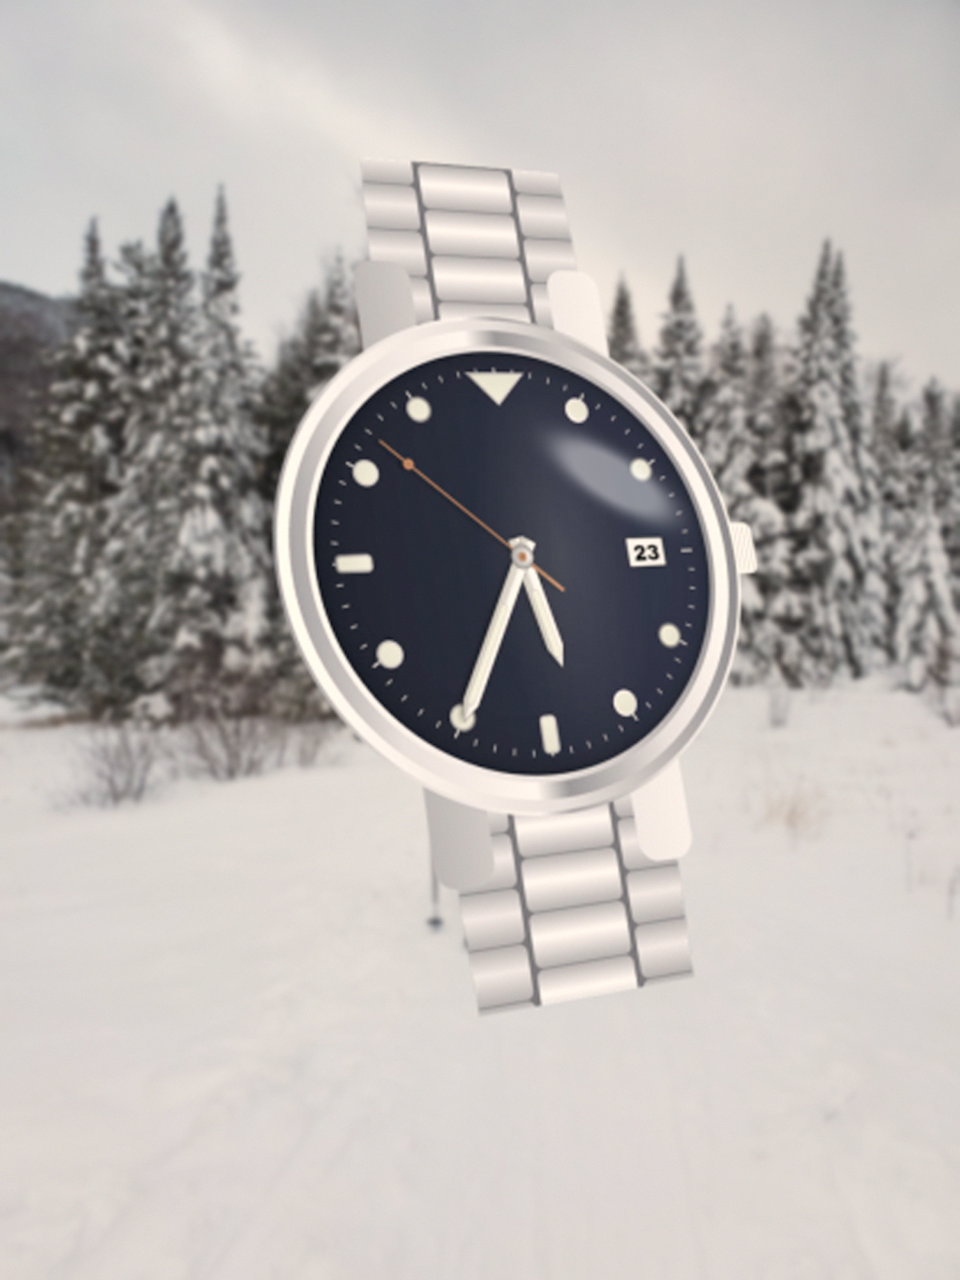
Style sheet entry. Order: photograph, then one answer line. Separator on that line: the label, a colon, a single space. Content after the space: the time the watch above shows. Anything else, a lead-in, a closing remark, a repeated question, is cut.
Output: 5:34:52
